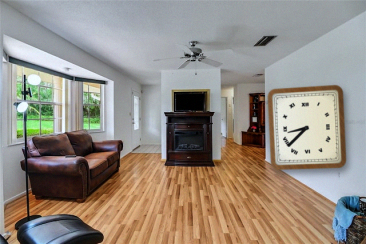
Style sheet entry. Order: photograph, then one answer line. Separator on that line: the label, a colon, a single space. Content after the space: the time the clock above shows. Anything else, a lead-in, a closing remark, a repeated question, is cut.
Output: 8:38
